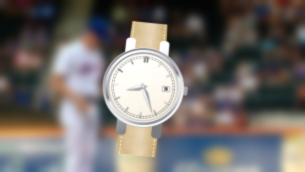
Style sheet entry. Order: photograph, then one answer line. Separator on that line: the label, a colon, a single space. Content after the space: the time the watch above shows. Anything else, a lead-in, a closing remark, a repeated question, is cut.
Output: 8:26
